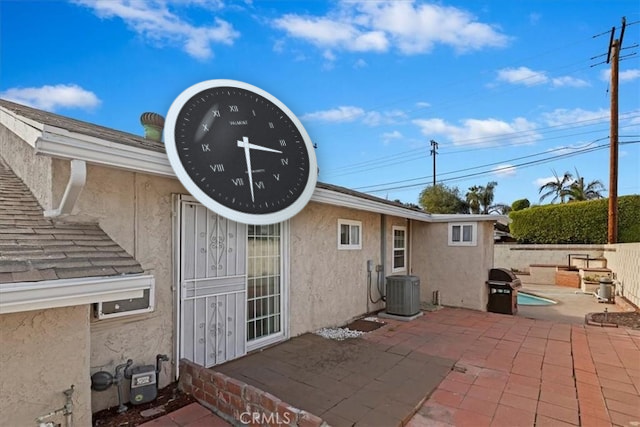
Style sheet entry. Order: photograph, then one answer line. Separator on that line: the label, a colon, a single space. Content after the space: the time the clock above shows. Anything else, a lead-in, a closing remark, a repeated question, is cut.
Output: 3:32
